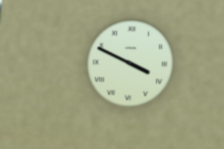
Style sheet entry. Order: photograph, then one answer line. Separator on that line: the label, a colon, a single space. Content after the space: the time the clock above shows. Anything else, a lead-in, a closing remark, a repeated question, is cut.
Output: 3:49
